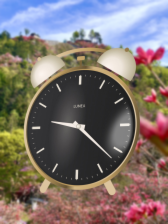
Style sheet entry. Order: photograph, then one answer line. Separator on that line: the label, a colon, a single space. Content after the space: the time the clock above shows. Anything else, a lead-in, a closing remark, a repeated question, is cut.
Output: 9:22
